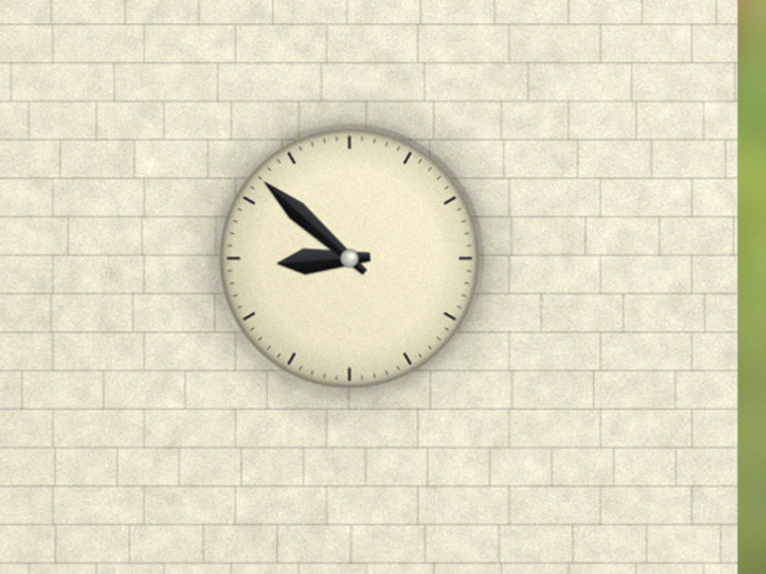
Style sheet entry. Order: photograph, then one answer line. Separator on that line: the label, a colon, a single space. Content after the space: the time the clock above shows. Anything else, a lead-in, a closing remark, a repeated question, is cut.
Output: 8:52
